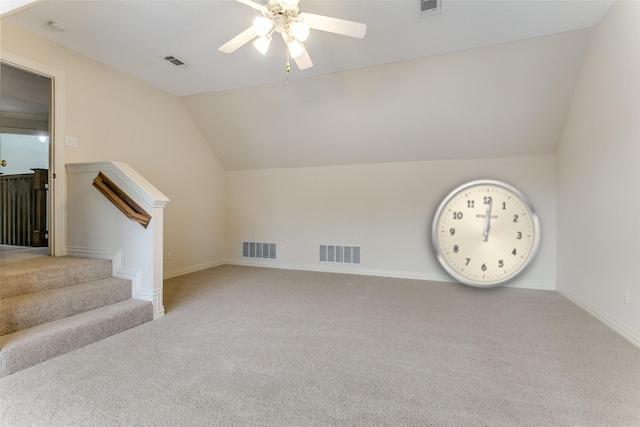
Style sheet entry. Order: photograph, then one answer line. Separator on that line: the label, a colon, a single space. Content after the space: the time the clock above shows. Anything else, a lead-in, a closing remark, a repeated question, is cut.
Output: 12:01
